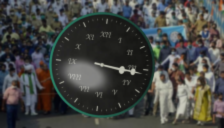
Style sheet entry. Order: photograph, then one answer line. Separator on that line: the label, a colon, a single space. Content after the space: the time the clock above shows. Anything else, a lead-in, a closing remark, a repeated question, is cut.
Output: 3:16
